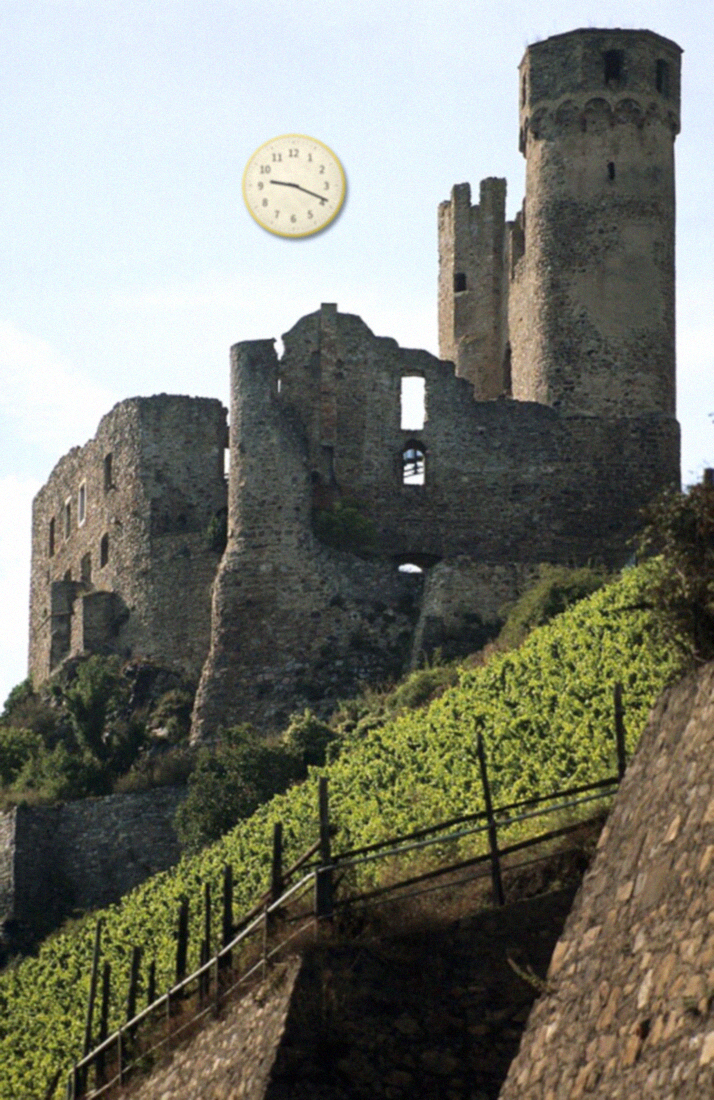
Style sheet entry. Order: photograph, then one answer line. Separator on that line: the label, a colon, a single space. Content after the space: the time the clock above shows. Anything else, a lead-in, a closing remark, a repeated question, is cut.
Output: 9:19
